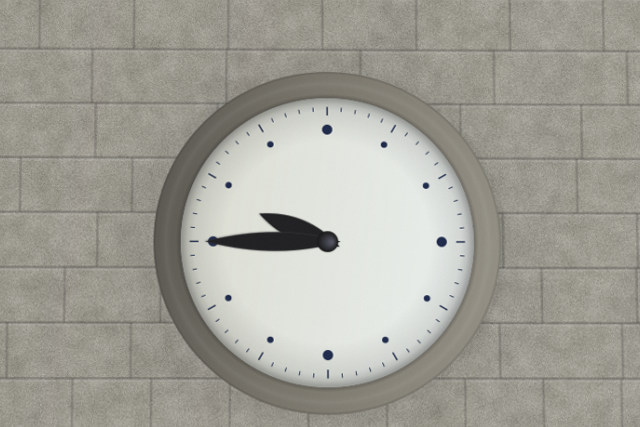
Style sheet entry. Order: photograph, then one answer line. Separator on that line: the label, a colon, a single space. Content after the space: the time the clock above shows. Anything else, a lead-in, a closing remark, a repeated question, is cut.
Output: 9:45
